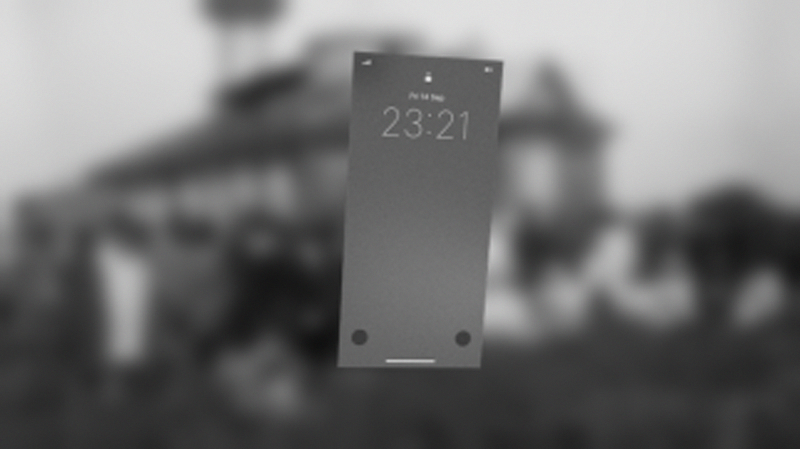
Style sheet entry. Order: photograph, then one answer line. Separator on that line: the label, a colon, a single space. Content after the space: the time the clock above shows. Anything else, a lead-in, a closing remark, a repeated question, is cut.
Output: 23:21
